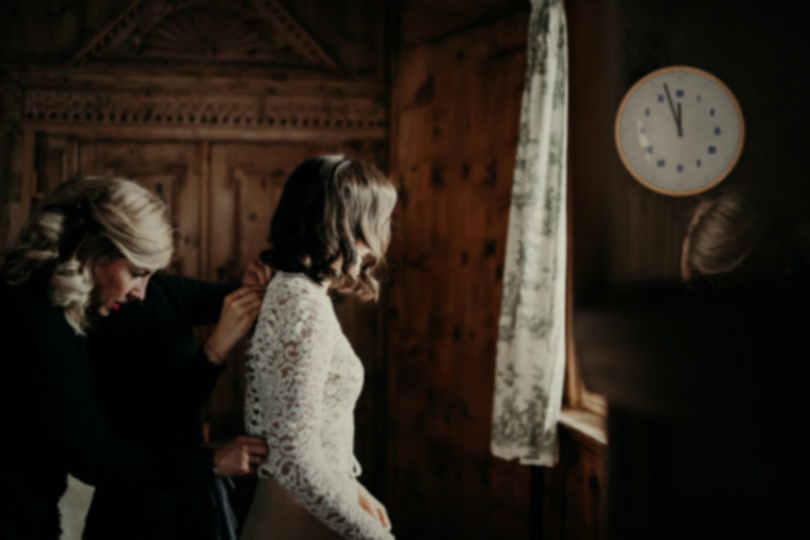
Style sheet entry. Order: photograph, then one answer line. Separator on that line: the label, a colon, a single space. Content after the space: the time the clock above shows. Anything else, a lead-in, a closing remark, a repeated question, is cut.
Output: 11:57
